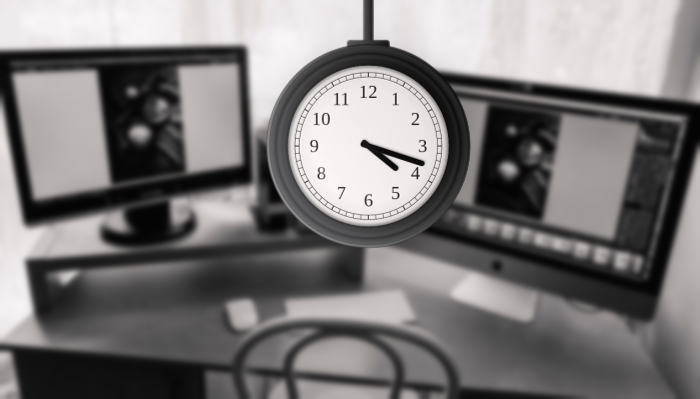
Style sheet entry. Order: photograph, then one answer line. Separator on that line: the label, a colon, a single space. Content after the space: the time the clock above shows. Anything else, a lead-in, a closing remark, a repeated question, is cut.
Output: 4:18
